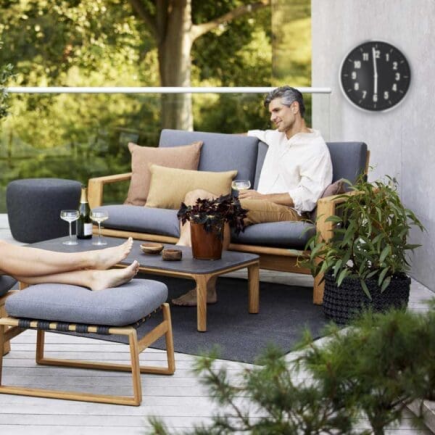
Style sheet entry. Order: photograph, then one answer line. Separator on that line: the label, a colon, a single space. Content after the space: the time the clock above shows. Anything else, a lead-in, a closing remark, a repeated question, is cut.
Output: 5:59
